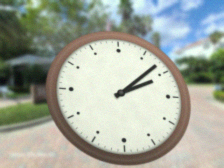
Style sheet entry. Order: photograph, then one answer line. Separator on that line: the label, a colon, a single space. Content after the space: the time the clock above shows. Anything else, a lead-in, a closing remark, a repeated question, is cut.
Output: 2:08
